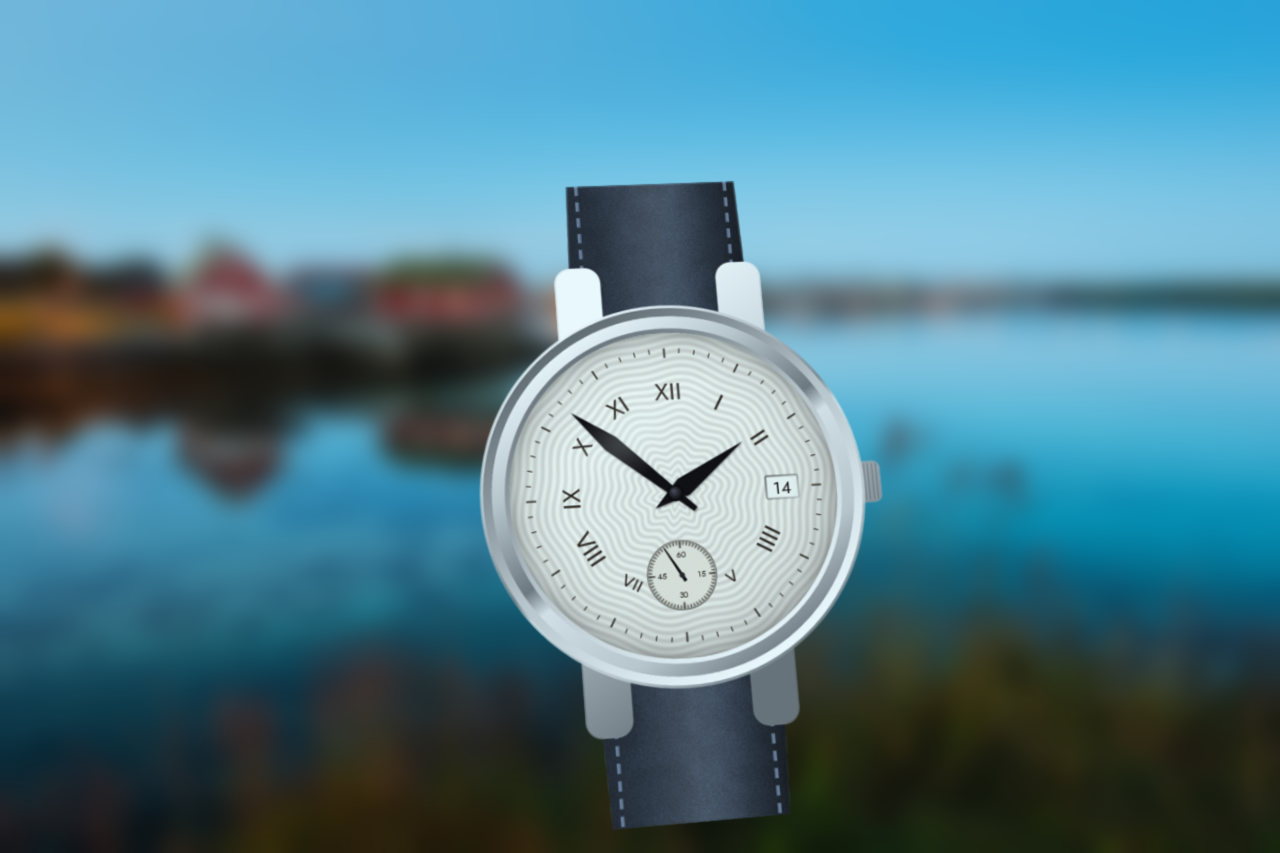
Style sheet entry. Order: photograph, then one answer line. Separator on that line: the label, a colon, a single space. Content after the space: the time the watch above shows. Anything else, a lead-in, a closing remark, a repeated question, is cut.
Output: 1:51:55
